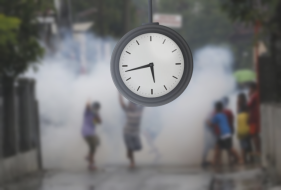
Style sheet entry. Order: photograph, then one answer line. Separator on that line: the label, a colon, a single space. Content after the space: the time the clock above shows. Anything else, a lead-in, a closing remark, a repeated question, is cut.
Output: 5:43
